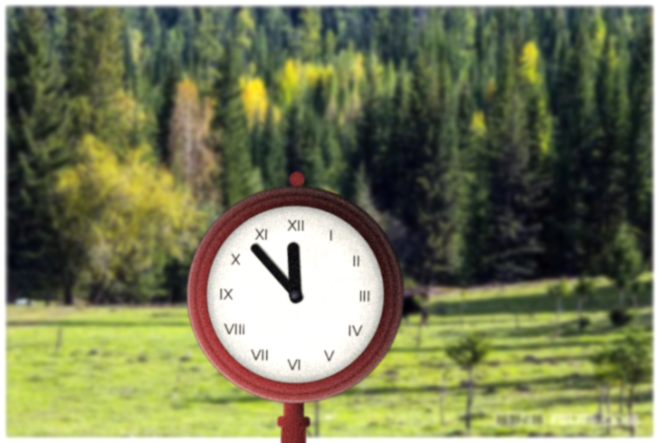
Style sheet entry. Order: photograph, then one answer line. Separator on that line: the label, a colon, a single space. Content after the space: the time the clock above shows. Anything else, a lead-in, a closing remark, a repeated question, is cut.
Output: 11:53
